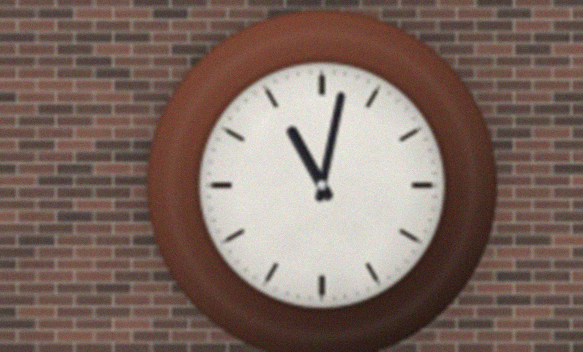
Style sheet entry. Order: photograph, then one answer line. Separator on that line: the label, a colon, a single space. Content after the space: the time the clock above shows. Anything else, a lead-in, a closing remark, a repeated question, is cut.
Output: 11:02
